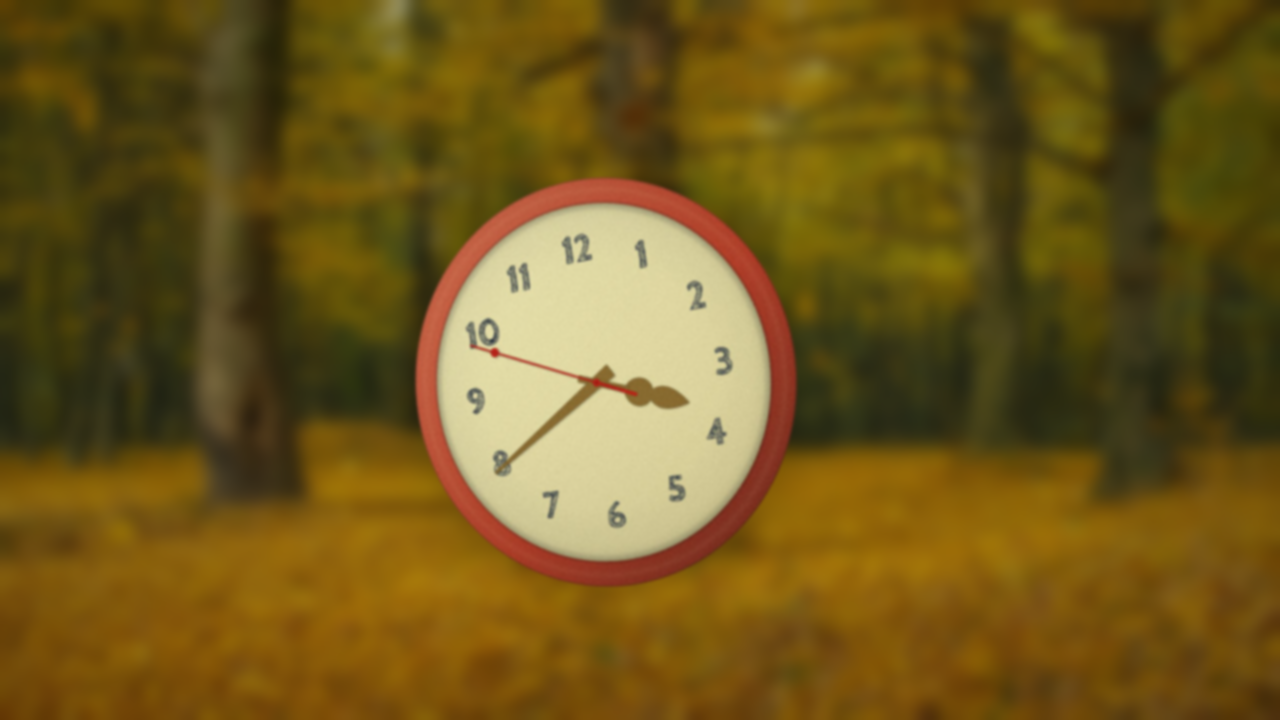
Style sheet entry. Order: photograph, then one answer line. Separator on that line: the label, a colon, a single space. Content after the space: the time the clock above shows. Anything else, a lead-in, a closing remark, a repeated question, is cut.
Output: 3:39:49
